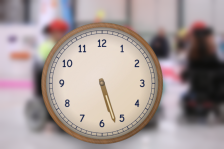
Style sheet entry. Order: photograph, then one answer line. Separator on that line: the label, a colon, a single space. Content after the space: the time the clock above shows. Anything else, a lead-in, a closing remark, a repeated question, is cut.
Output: 5:27
